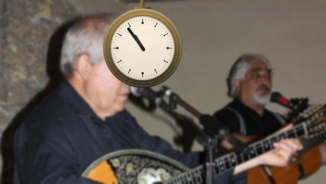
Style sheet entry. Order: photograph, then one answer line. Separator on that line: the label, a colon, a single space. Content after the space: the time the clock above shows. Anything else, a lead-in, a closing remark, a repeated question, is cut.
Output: 10:54
